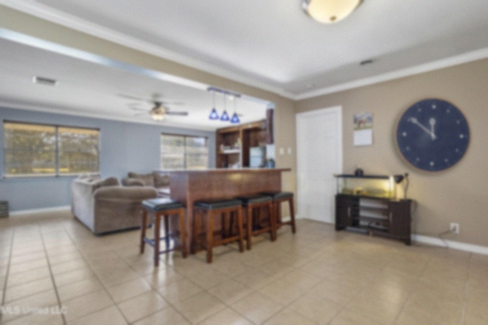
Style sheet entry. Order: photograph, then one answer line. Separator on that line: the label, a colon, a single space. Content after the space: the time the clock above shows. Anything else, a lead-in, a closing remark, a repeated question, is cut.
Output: 11:51
